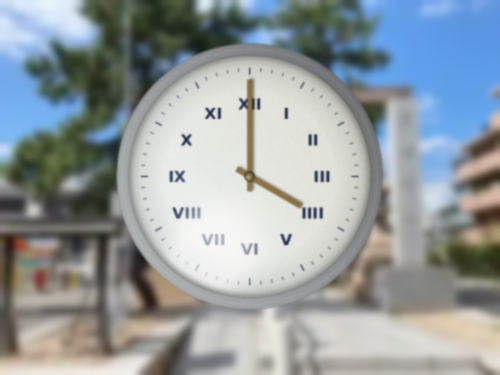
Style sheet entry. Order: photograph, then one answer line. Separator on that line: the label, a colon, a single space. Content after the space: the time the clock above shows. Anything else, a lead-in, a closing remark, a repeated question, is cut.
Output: 4:00
